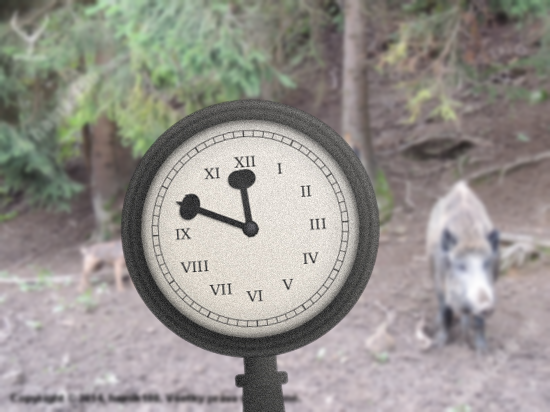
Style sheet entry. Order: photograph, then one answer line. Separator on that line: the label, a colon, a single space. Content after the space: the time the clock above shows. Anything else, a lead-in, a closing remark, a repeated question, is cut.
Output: 11:49
